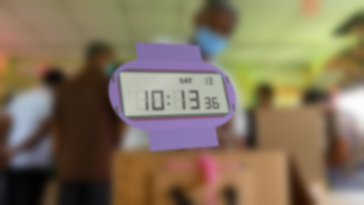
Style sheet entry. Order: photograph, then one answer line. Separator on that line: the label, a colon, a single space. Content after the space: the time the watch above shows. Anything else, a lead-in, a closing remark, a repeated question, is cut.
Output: 10:13:36
